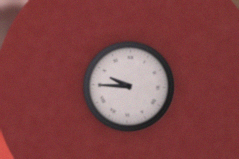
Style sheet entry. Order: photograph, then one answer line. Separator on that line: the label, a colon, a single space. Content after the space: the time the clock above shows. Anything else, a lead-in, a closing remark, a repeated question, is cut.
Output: 9:45
